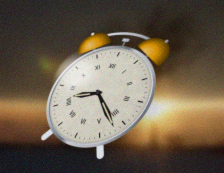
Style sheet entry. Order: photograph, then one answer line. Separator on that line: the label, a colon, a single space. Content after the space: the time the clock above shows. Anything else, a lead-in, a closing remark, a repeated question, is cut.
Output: 8:22
